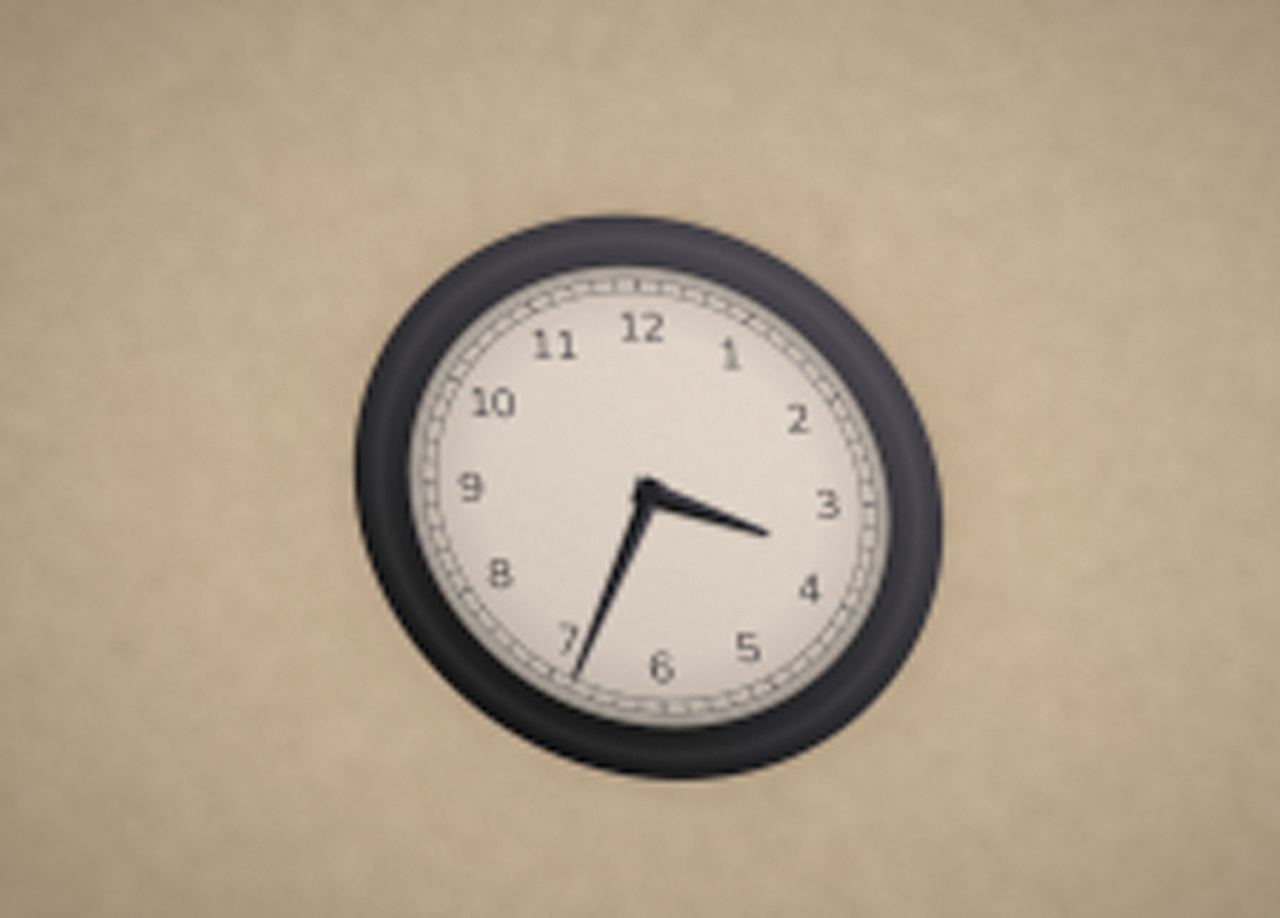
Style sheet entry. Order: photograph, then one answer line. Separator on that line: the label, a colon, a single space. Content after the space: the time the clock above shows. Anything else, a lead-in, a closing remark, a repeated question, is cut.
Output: 3:34
